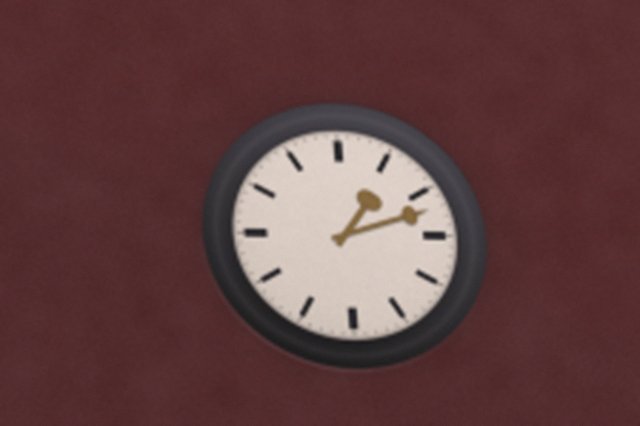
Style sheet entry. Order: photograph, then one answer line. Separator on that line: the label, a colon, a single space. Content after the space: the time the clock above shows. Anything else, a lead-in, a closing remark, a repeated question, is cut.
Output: 1:12
